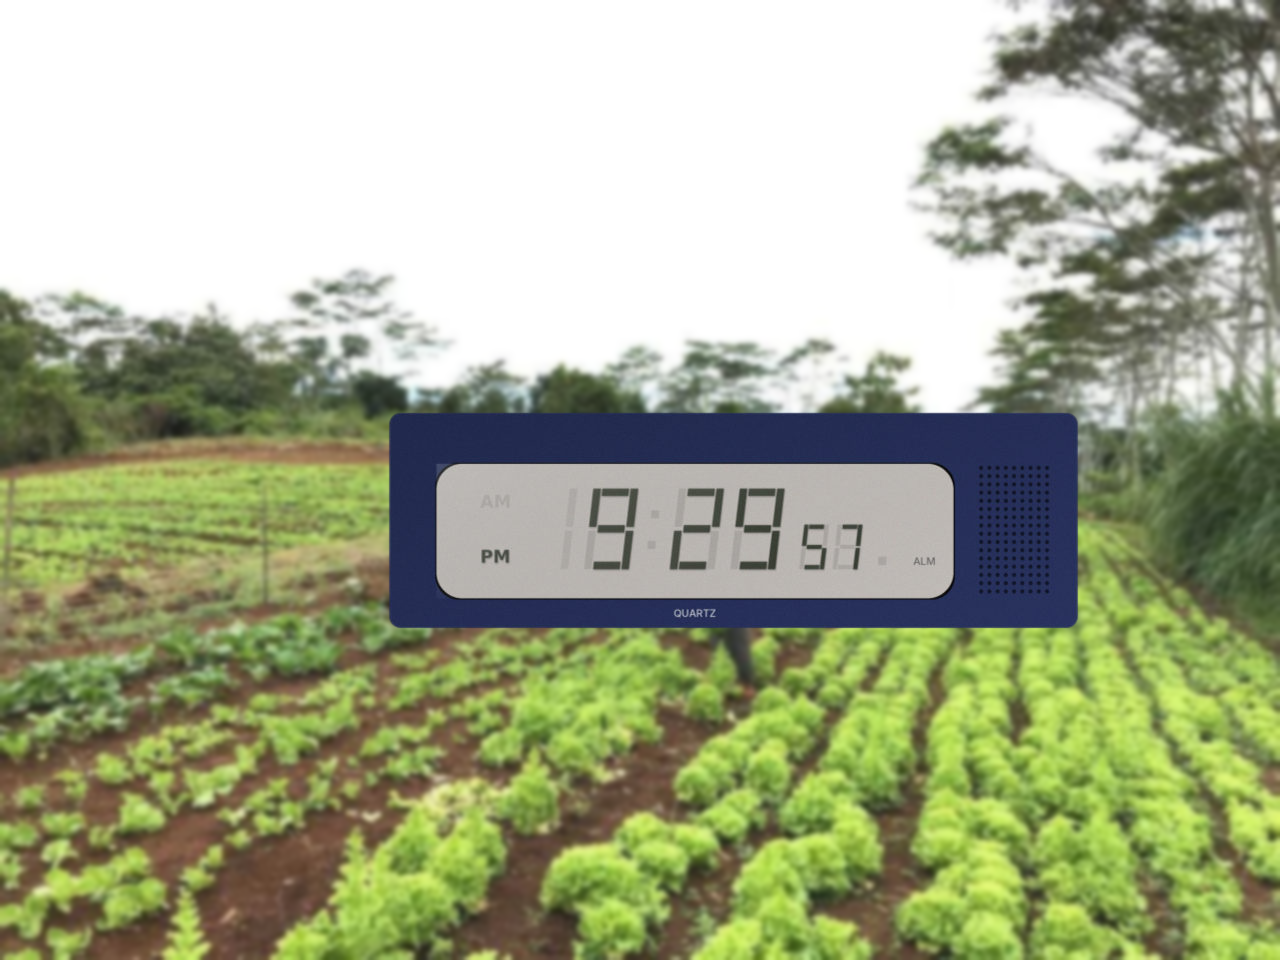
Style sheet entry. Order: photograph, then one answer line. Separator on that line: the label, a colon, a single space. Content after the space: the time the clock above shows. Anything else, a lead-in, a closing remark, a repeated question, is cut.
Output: 9:29:57
